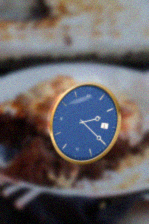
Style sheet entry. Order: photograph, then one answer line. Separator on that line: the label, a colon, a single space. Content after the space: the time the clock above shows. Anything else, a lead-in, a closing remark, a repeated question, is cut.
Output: 2:20
